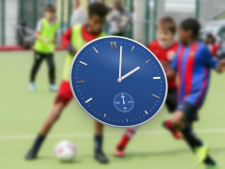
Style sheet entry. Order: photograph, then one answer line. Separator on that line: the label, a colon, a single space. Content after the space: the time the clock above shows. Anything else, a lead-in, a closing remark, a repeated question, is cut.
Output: 2:02
